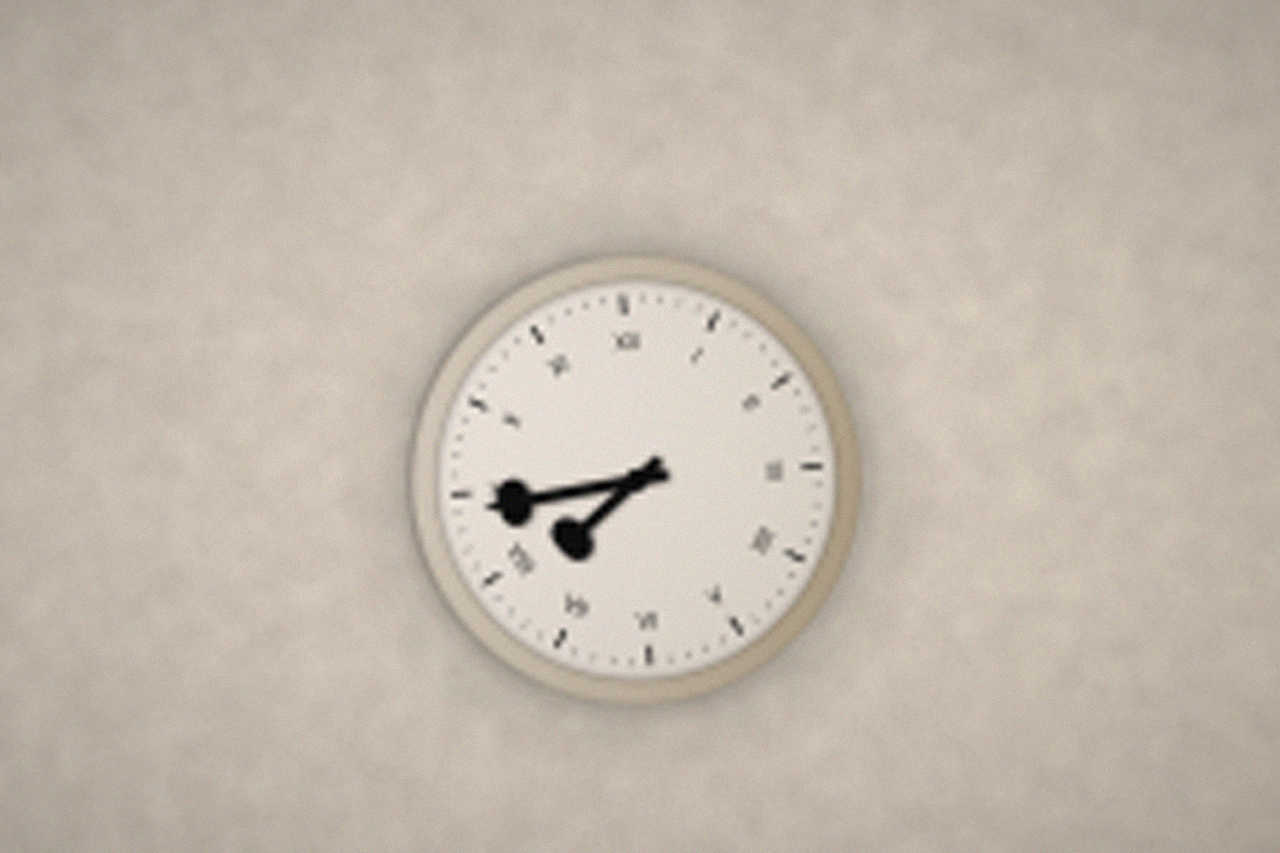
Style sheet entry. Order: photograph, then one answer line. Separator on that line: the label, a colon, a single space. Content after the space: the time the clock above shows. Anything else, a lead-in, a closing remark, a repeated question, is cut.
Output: 7:44
